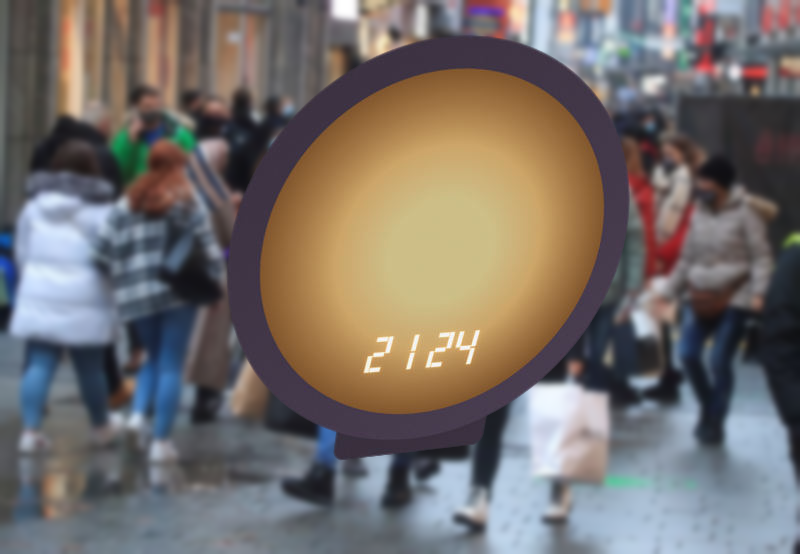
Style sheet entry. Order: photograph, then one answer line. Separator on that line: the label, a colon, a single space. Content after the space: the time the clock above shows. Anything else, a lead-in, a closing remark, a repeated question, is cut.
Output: 21:24
